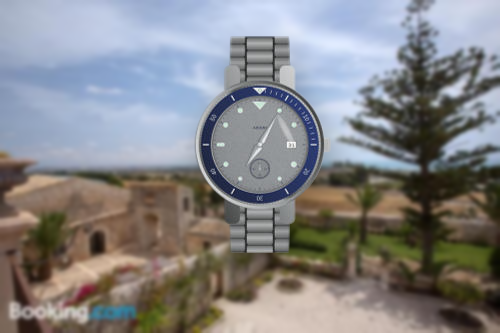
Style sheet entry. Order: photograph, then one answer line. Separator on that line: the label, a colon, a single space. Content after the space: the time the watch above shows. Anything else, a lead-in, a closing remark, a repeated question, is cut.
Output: 7:05
